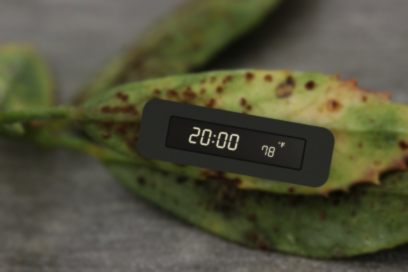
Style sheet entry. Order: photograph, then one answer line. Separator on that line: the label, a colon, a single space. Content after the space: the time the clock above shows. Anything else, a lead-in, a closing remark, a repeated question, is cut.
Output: 20:00
